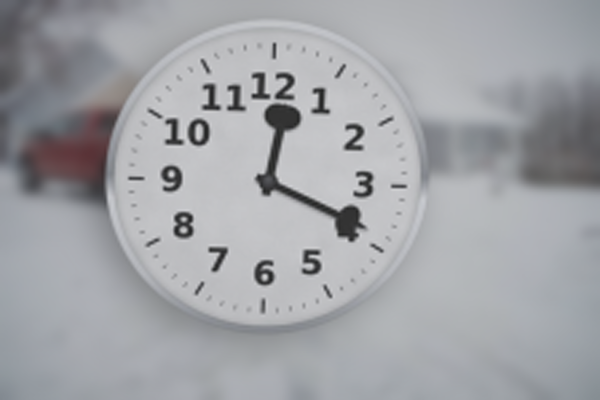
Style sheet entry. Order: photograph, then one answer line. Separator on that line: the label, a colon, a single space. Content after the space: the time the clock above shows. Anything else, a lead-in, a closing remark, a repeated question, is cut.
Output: 12:19
